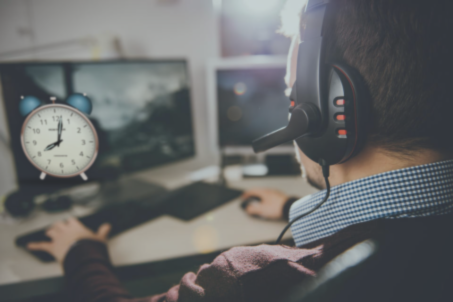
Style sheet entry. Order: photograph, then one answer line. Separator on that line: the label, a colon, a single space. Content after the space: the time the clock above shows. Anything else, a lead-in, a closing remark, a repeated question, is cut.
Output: 8:02
